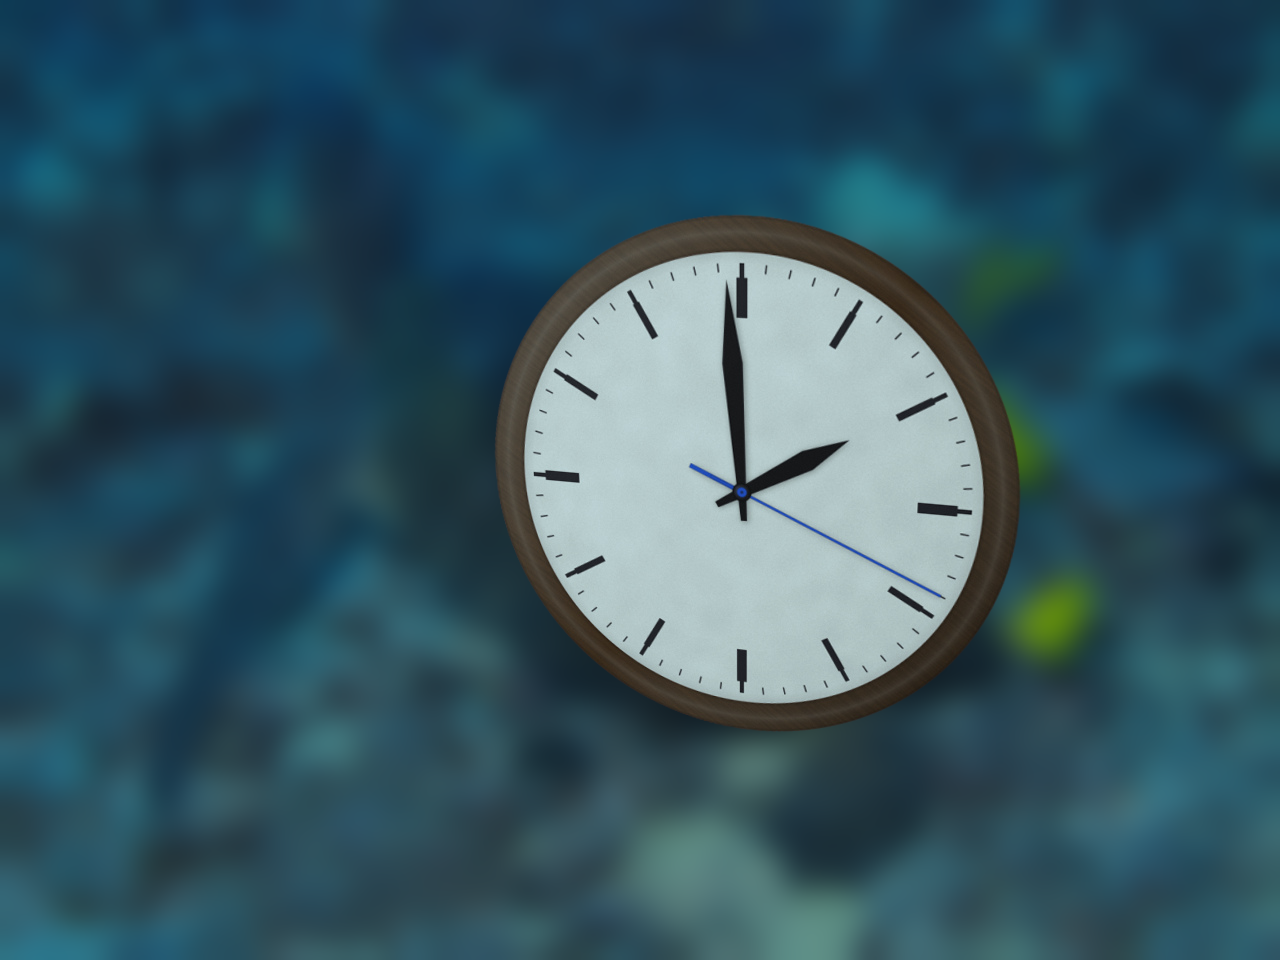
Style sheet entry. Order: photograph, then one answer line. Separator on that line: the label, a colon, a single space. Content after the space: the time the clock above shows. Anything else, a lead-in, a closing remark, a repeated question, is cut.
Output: 1:59:19
